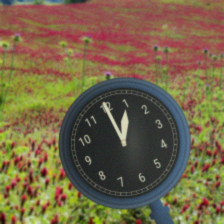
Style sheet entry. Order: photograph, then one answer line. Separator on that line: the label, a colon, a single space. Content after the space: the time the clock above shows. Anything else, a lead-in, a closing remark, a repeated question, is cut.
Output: 1:00
